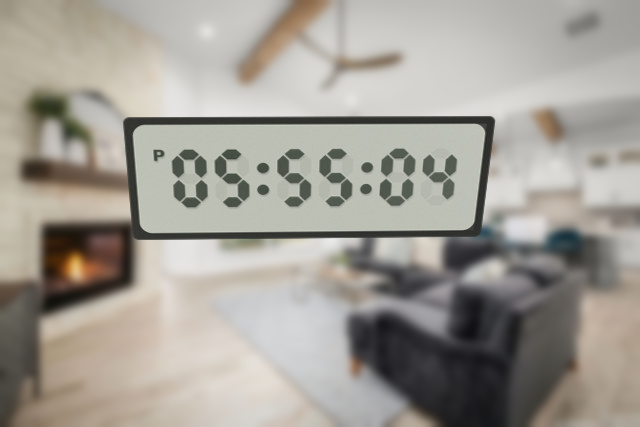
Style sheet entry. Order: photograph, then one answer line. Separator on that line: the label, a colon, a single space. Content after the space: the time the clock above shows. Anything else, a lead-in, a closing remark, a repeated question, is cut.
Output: 5:55:04
